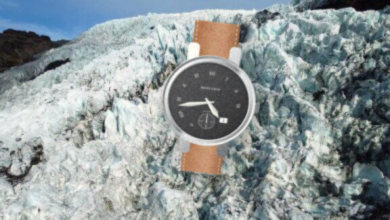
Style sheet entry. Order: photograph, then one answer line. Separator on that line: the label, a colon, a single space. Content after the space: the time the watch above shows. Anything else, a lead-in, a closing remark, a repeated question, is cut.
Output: 4:43
